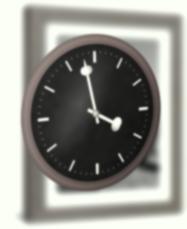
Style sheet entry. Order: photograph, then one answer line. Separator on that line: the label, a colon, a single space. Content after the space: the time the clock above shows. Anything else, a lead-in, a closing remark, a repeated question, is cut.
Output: 3:58
